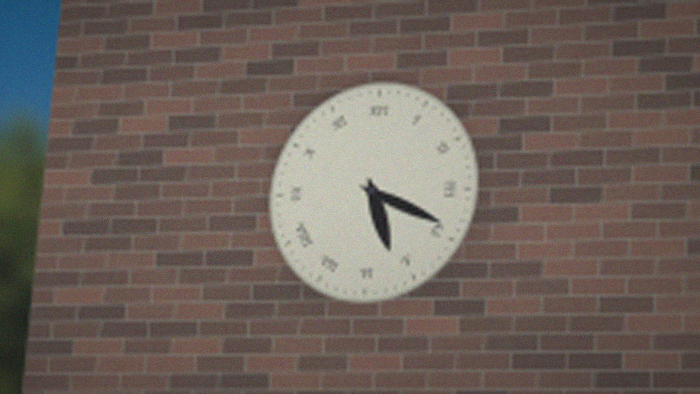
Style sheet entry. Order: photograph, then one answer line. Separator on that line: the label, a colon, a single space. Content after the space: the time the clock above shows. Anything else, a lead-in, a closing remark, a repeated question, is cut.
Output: 5:19
